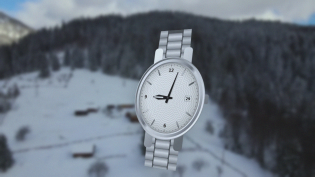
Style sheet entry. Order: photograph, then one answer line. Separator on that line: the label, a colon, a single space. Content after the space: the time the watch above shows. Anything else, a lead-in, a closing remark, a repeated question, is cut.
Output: 9:03
